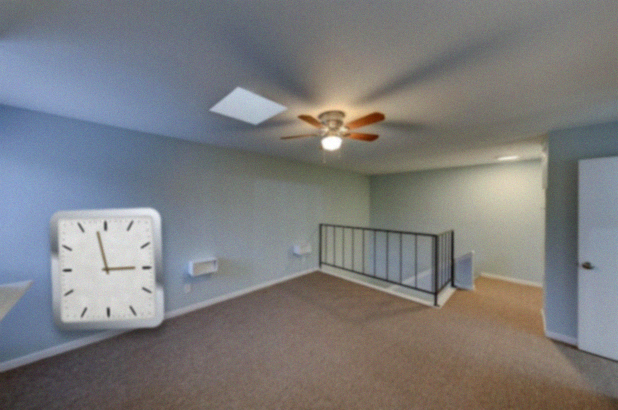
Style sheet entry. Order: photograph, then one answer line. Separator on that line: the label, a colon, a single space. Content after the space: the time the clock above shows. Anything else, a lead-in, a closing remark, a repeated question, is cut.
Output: 2:58
